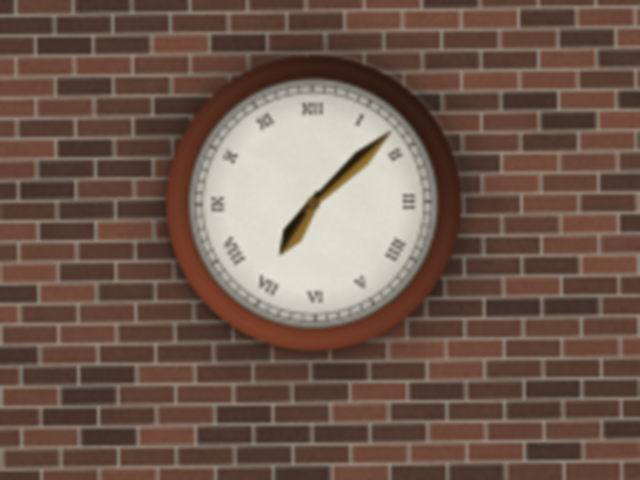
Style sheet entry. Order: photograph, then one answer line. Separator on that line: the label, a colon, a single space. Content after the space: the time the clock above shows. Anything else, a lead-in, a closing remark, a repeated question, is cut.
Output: 7:08
